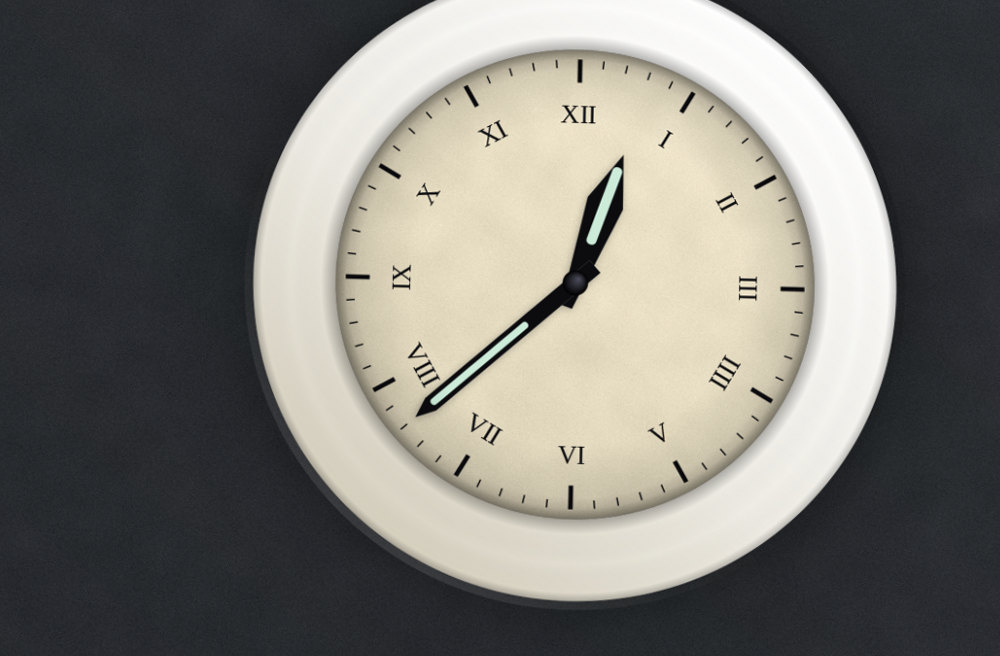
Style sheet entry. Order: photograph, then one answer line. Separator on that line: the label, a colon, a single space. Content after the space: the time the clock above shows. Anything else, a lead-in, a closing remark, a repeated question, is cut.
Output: 12:38
